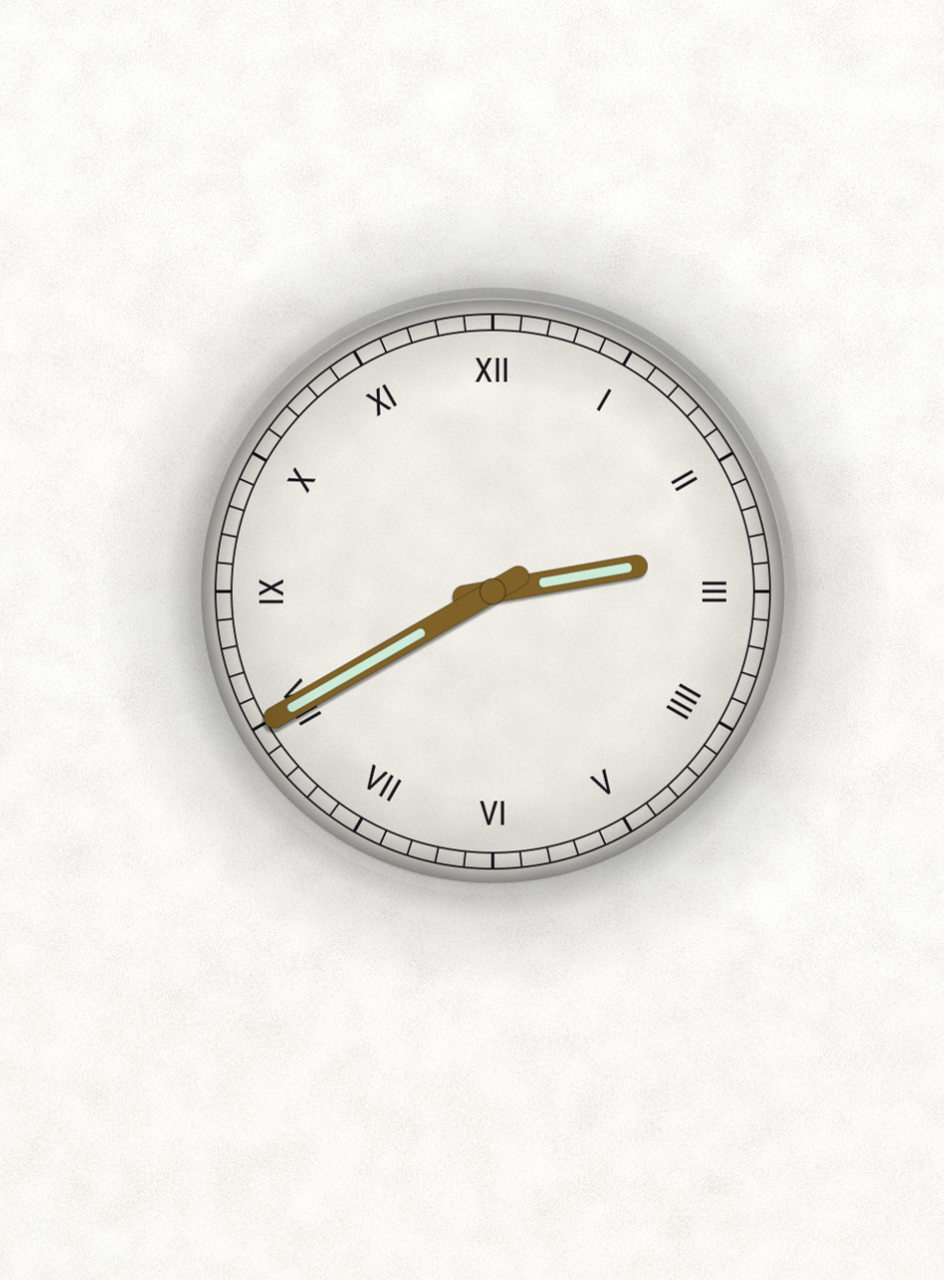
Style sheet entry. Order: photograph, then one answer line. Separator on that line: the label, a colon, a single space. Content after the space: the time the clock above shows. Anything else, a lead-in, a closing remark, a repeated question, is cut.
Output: 2:40
